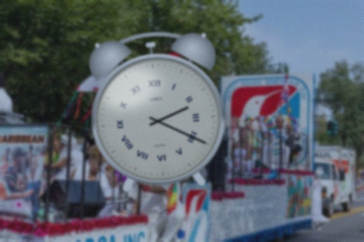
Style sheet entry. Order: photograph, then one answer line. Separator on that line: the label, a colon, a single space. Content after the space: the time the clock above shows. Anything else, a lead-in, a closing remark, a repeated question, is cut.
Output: 2:20
